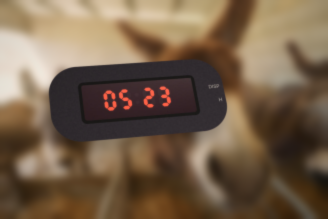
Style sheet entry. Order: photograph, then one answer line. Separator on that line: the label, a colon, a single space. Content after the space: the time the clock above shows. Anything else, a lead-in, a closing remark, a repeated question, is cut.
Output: 5:23
